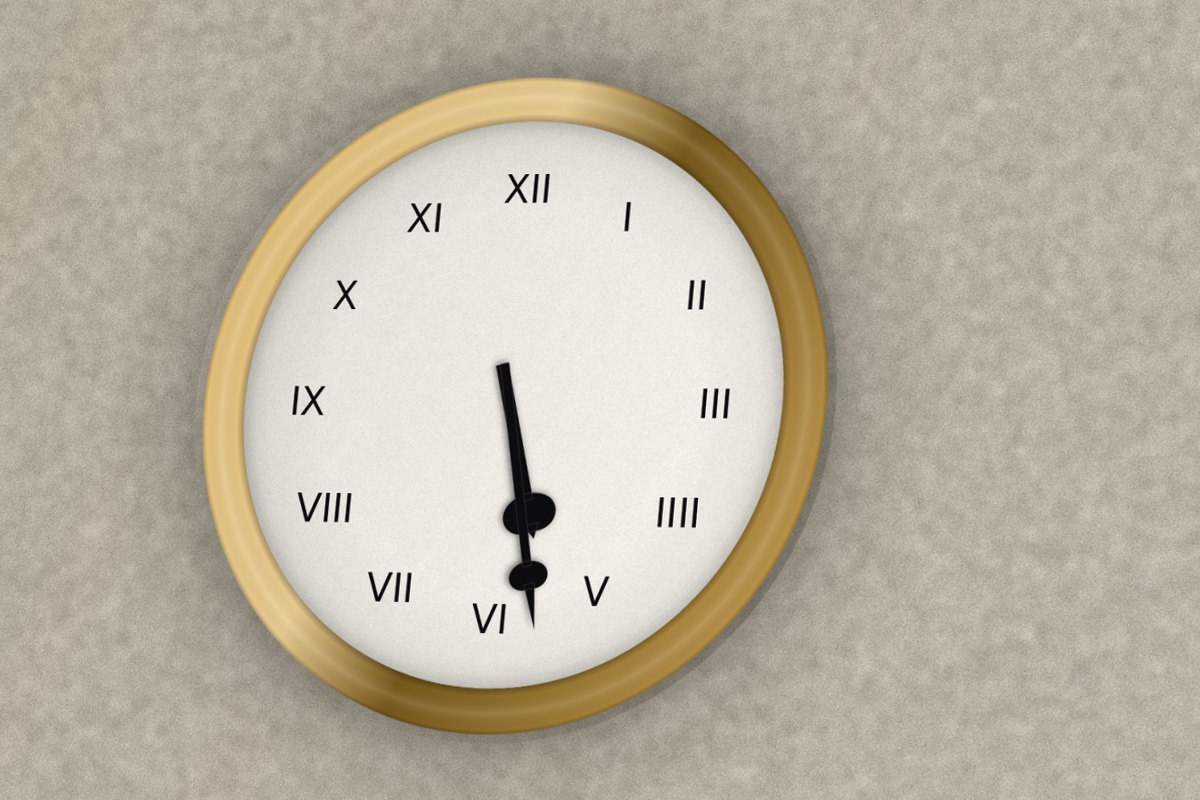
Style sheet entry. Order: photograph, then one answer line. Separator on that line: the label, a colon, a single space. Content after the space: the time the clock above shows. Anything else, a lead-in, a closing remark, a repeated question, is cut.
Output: 5:28
